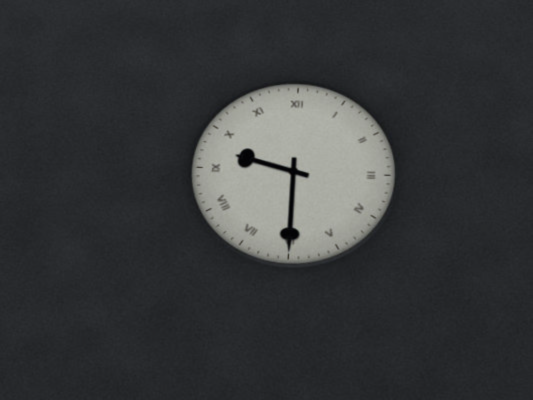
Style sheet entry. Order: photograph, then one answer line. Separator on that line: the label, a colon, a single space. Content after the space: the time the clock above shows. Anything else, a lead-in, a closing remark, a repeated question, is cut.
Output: 9:30
